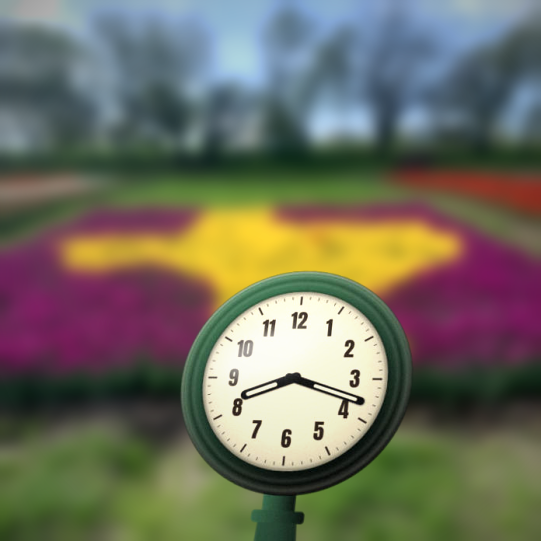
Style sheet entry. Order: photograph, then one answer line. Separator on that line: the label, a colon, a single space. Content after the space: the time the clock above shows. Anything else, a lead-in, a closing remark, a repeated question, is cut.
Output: 8:18
